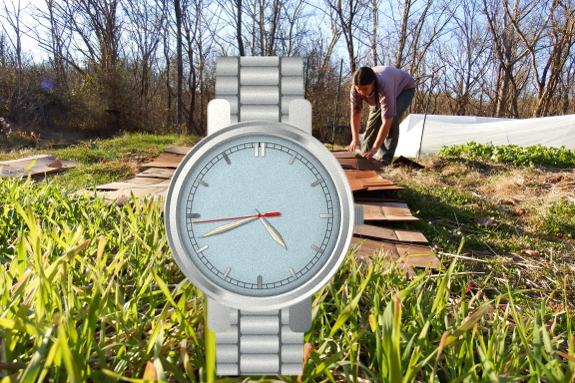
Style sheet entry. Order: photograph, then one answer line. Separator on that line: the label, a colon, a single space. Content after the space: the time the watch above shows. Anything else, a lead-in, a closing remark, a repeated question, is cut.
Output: 4:41:44
